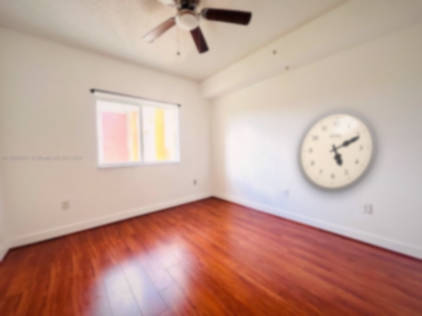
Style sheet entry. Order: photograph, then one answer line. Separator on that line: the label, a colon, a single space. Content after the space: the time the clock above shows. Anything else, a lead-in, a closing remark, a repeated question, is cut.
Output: 5:11
